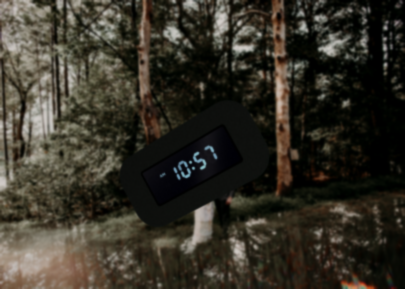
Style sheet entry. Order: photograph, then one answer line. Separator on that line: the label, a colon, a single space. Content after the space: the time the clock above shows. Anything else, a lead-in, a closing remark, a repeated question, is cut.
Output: 10:57
